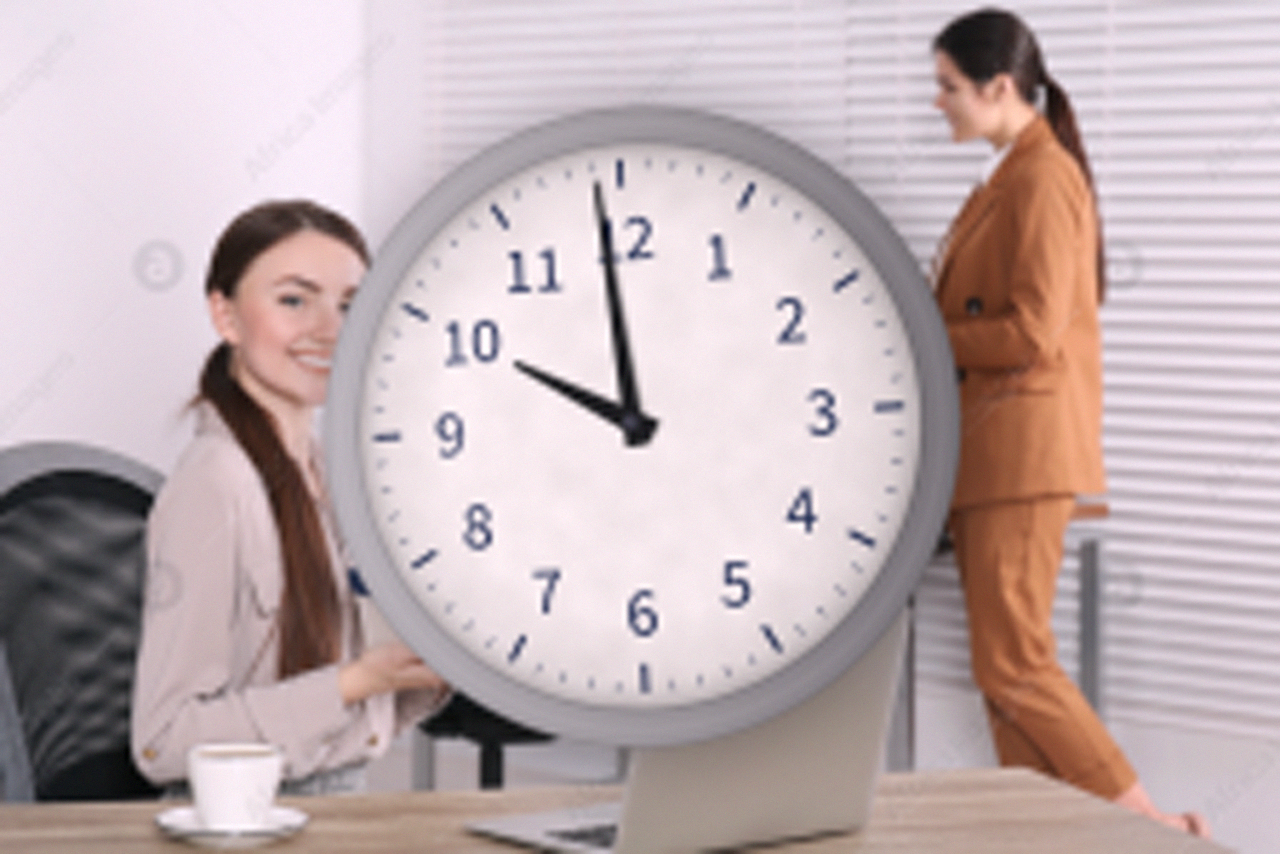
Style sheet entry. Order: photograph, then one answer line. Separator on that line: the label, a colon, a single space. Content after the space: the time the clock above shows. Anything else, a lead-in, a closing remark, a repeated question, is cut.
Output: 9:59
